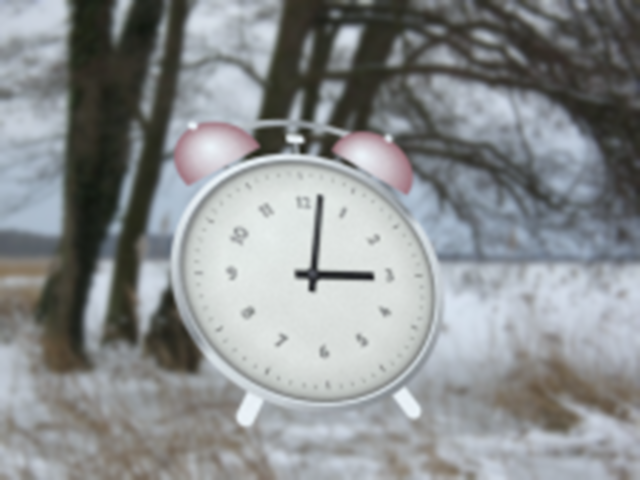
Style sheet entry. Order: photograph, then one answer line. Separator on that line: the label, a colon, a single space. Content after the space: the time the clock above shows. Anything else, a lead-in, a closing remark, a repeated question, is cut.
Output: 3:02
